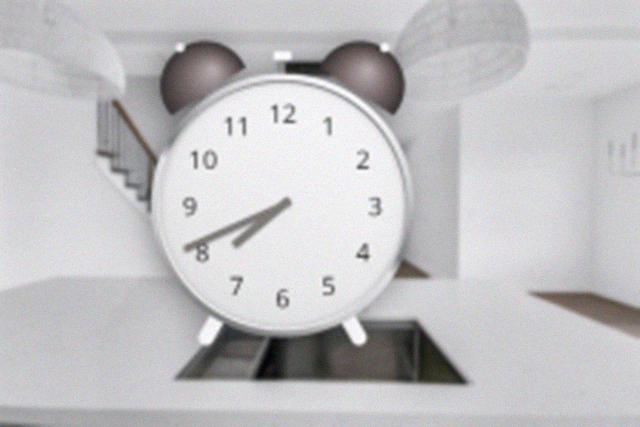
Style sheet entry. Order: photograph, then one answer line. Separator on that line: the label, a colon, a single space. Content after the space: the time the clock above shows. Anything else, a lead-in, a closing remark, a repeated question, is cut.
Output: 7:41
